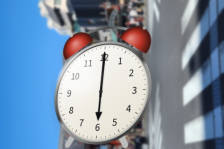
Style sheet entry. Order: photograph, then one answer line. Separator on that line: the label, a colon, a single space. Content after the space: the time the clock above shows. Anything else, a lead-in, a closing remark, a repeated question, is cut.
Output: 6:00
